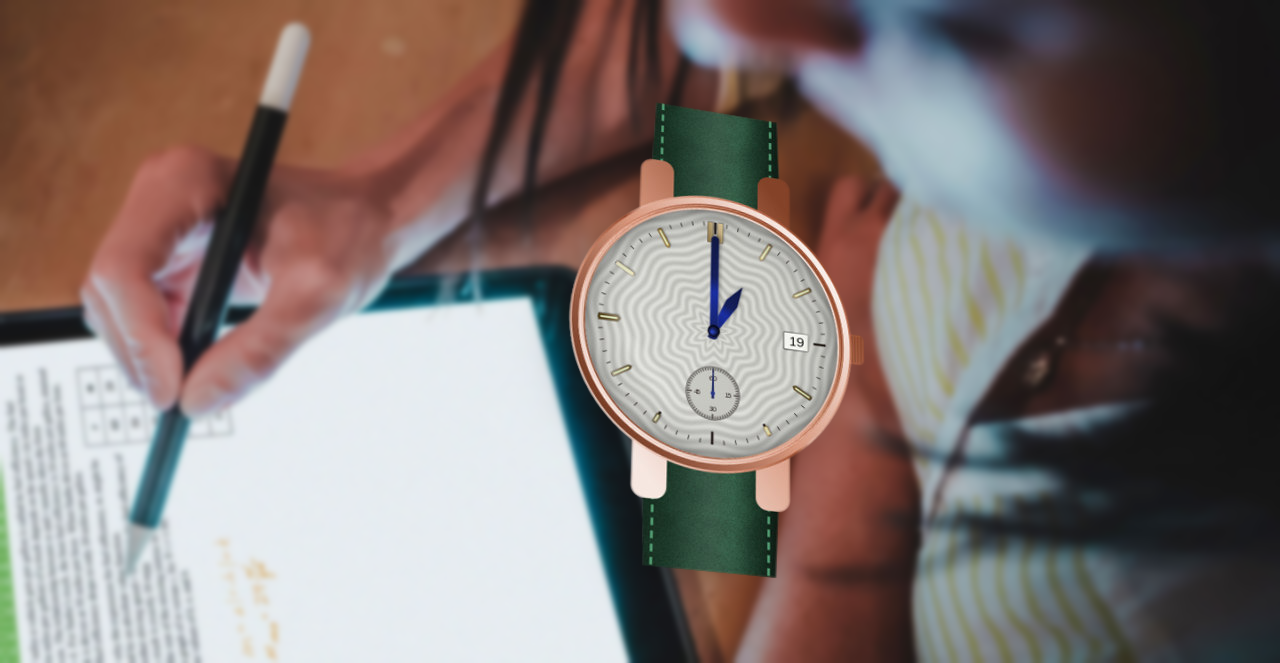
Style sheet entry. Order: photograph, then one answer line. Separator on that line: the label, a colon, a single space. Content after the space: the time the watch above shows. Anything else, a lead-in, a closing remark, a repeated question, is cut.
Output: 1:00
